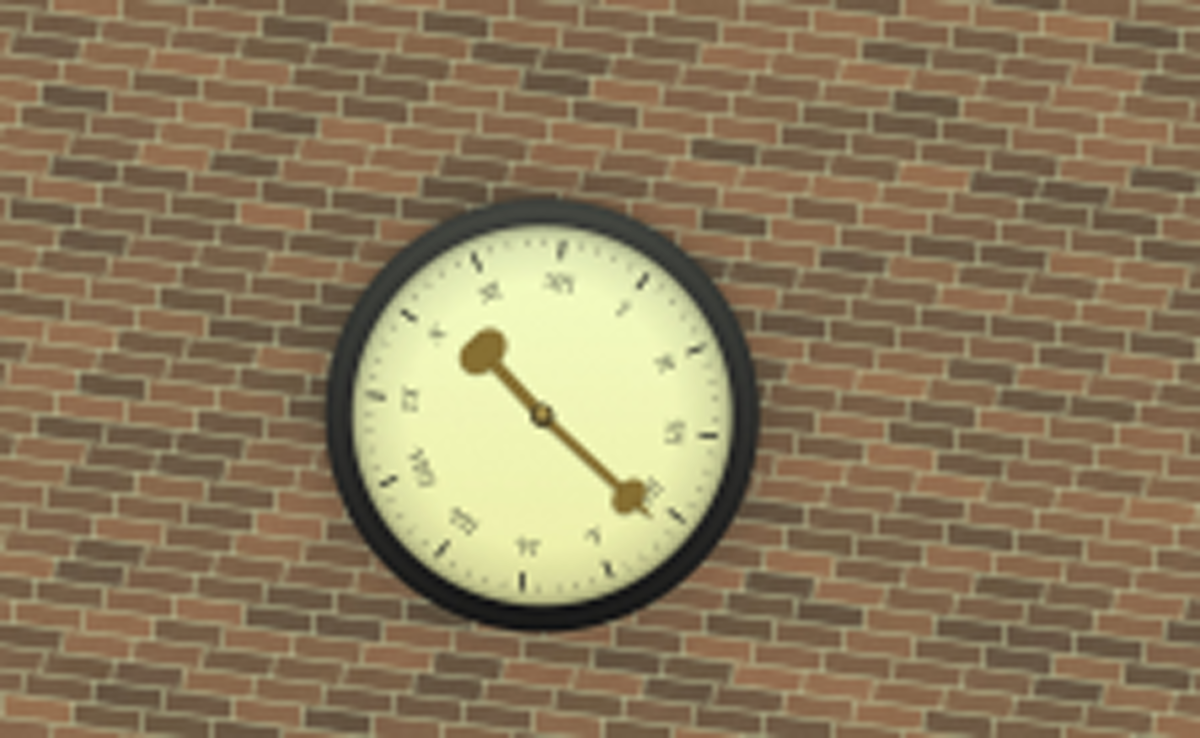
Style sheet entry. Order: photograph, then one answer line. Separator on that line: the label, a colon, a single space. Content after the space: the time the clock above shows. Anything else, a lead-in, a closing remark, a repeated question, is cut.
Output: 10:21
